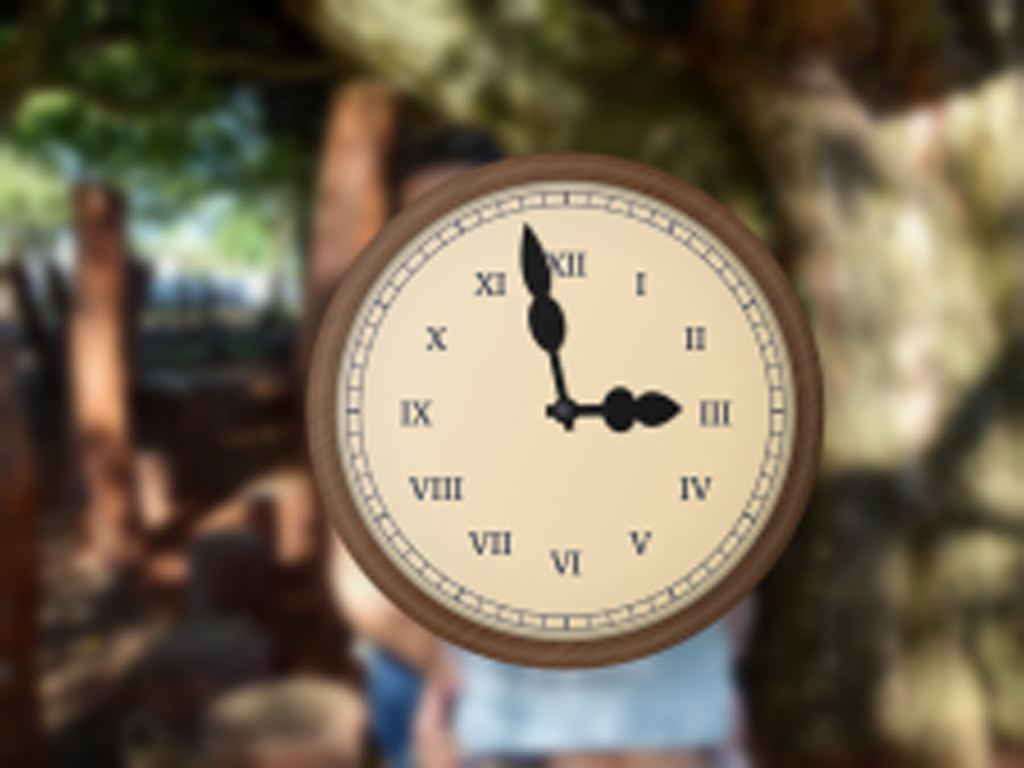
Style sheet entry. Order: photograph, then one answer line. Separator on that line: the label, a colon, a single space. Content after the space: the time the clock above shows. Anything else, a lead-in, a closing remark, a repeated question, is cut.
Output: 2:58
